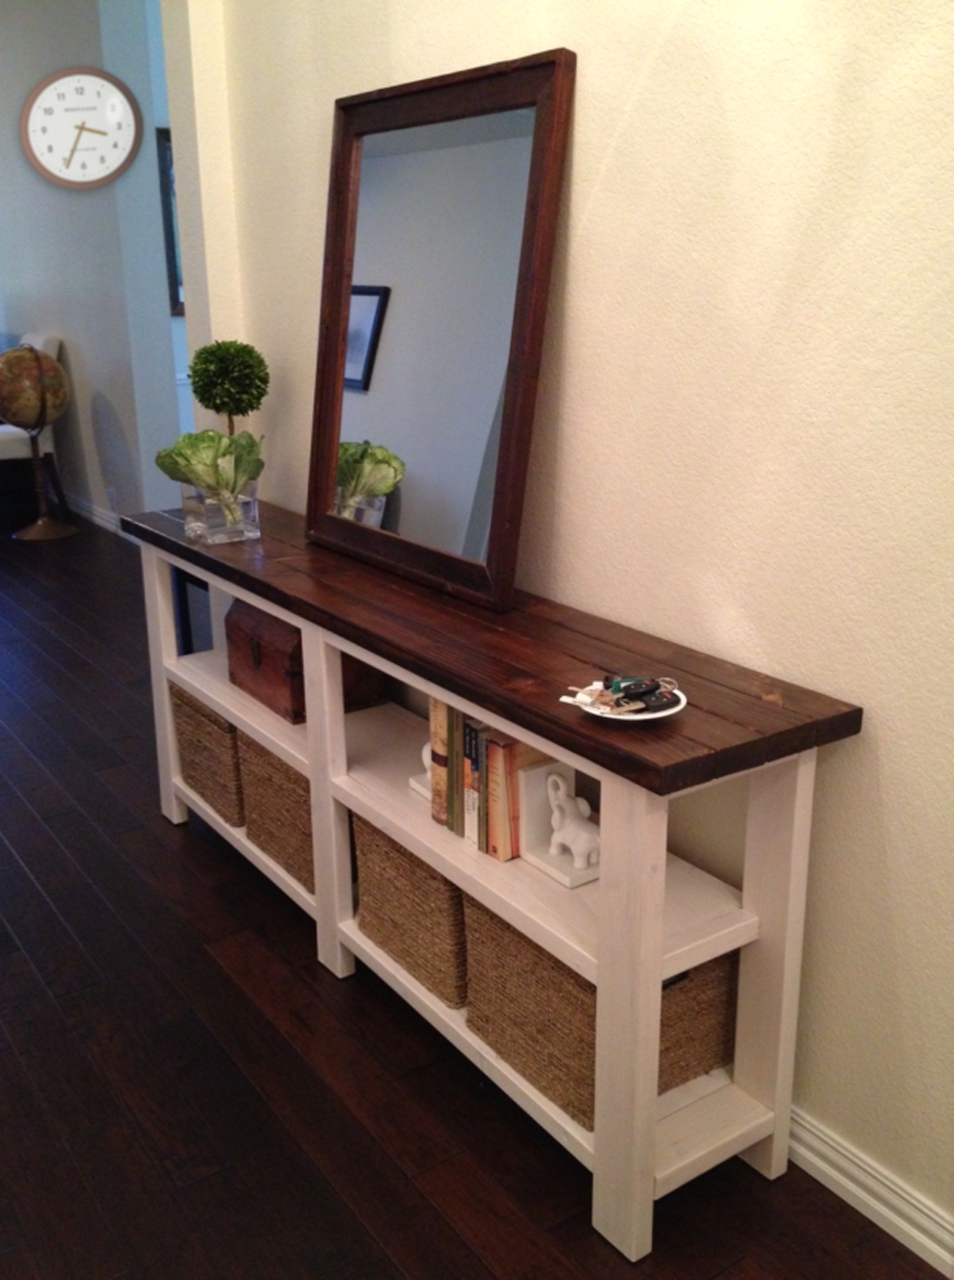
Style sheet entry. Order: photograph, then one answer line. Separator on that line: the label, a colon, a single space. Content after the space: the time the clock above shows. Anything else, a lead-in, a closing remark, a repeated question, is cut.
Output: 3:34
